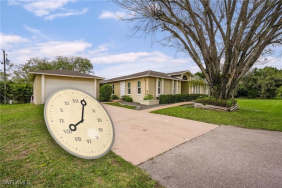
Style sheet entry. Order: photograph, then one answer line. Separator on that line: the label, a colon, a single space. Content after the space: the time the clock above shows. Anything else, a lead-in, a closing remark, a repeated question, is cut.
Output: 8:04
